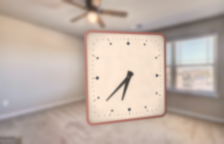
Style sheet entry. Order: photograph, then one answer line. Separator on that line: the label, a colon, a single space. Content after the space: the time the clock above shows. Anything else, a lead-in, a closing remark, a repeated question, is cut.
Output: 6:38
